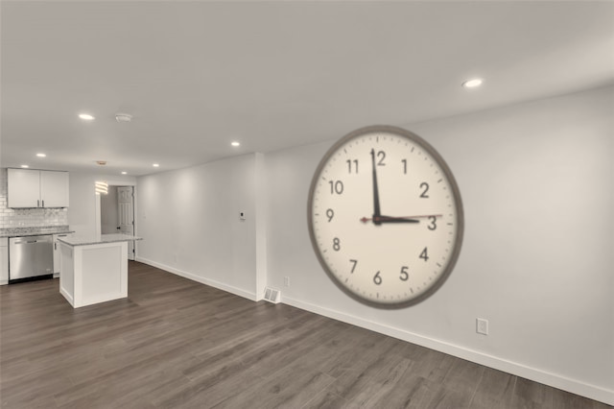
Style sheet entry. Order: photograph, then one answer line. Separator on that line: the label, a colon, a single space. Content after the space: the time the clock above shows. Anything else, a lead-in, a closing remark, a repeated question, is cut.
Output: 2:59:14
